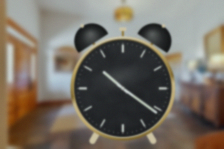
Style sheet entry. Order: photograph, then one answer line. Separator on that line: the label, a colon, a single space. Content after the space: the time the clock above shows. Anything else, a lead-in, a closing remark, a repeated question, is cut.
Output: 10:21
